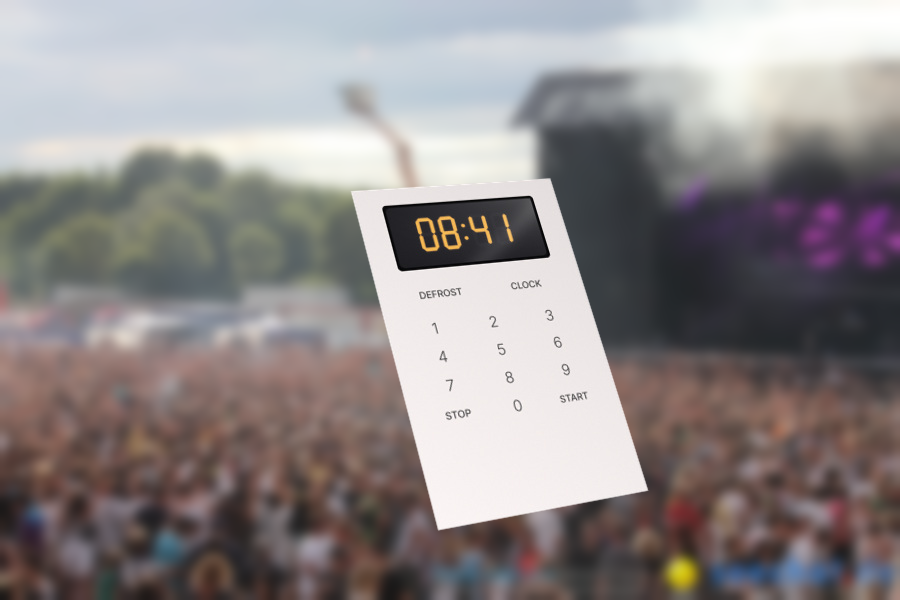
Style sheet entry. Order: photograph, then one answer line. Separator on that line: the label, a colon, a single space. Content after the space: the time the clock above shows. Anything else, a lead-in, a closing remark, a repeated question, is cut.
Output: 8:41
